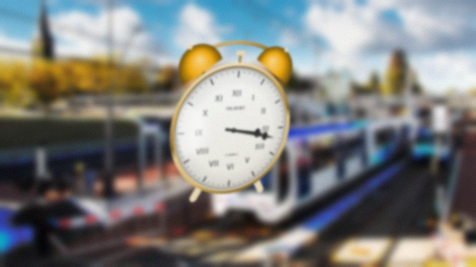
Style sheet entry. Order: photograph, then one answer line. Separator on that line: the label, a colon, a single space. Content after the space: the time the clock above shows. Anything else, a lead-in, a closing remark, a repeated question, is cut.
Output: 3:17
